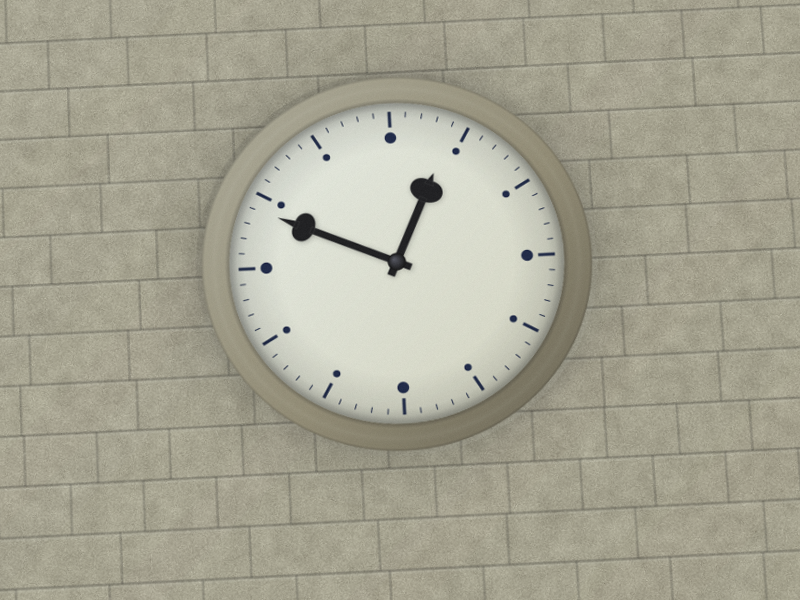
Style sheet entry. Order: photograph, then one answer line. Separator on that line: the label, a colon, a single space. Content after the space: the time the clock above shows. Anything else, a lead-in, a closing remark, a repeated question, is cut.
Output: 12:49
